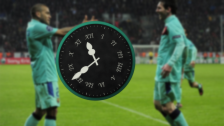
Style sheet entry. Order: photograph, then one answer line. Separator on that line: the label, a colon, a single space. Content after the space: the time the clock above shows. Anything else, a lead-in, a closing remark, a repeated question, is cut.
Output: 11:41
